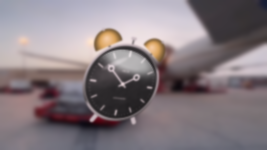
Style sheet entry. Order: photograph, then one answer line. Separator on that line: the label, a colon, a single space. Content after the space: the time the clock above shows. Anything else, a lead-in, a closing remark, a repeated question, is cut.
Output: 1:52
